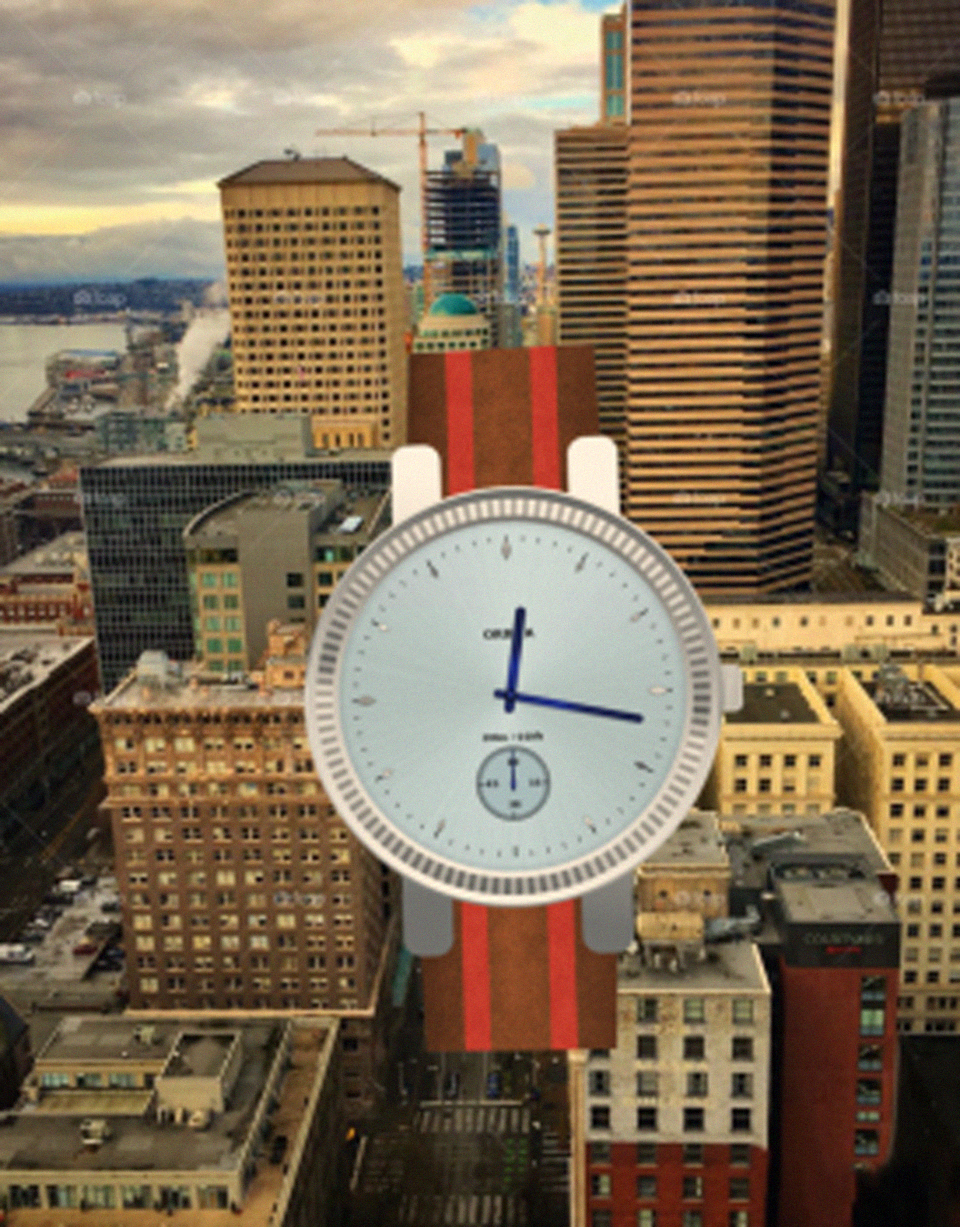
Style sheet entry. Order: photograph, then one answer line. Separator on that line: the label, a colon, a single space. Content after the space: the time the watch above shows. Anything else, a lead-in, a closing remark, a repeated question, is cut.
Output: 12:17
